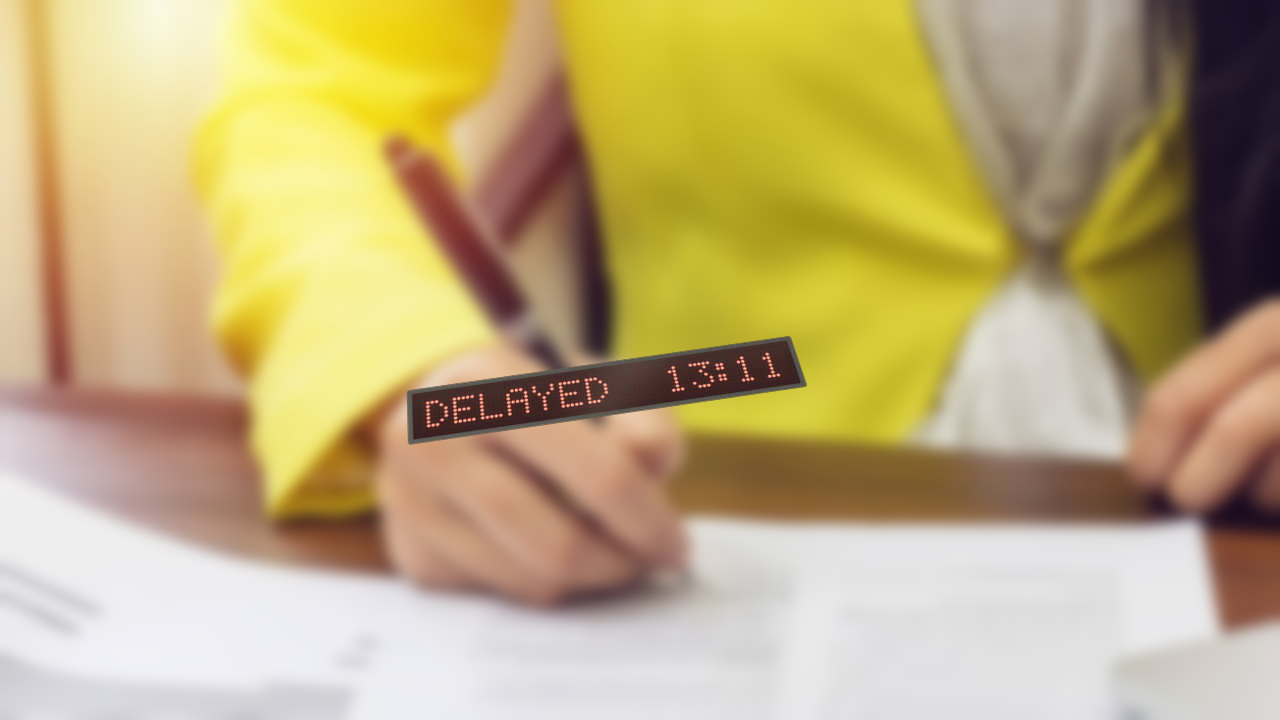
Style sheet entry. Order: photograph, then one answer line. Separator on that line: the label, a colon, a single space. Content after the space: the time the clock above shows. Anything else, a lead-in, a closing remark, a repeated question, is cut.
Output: 13:11
